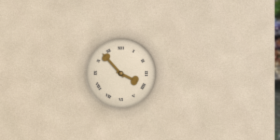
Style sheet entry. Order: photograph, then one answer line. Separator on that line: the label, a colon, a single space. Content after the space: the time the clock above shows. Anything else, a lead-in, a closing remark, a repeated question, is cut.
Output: 3:53
